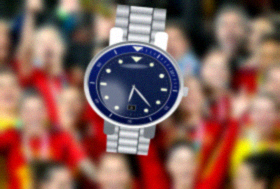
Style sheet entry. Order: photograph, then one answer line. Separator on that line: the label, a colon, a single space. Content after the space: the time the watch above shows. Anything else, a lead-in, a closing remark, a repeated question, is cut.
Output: 6:23
